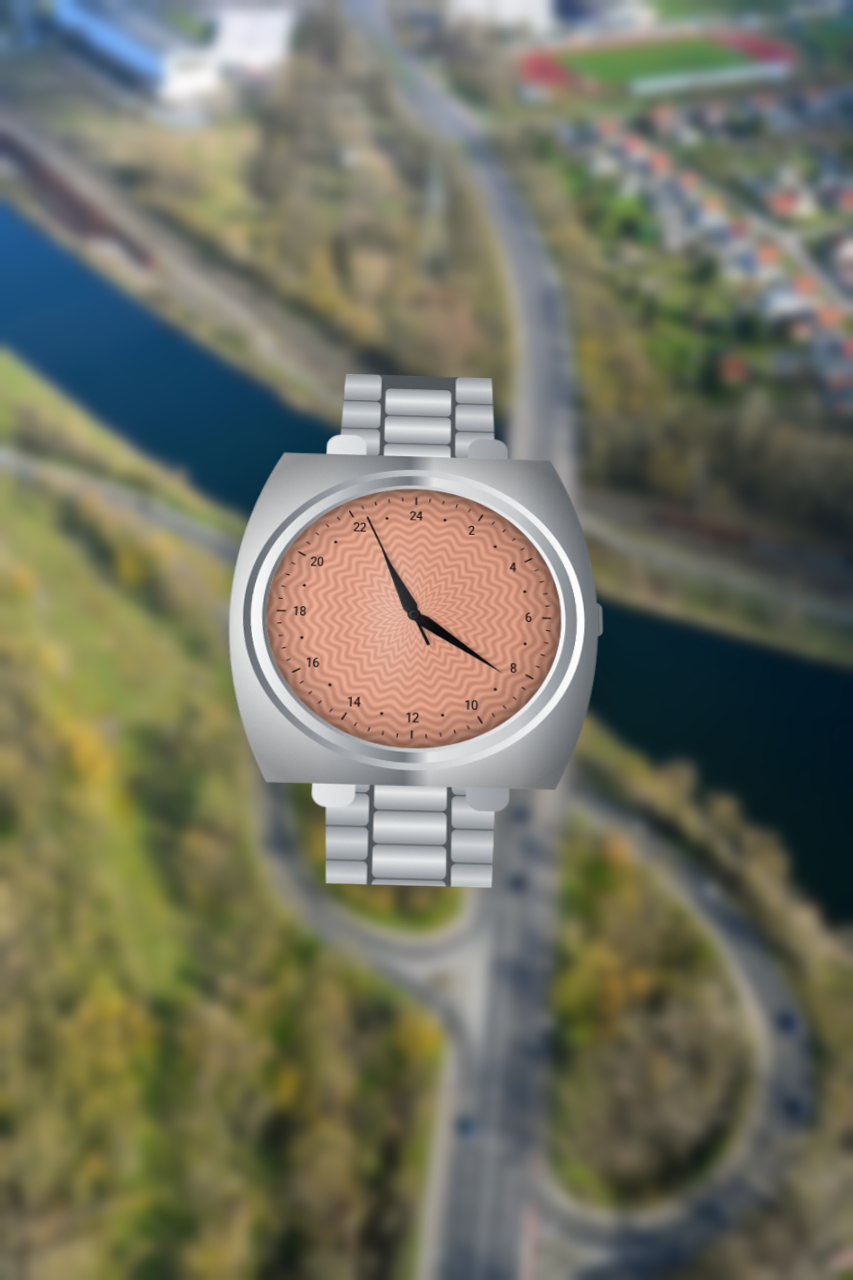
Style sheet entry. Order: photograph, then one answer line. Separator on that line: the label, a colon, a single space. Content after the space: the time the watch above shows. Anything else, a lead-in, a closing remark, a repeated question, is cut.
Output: 22:20:56
